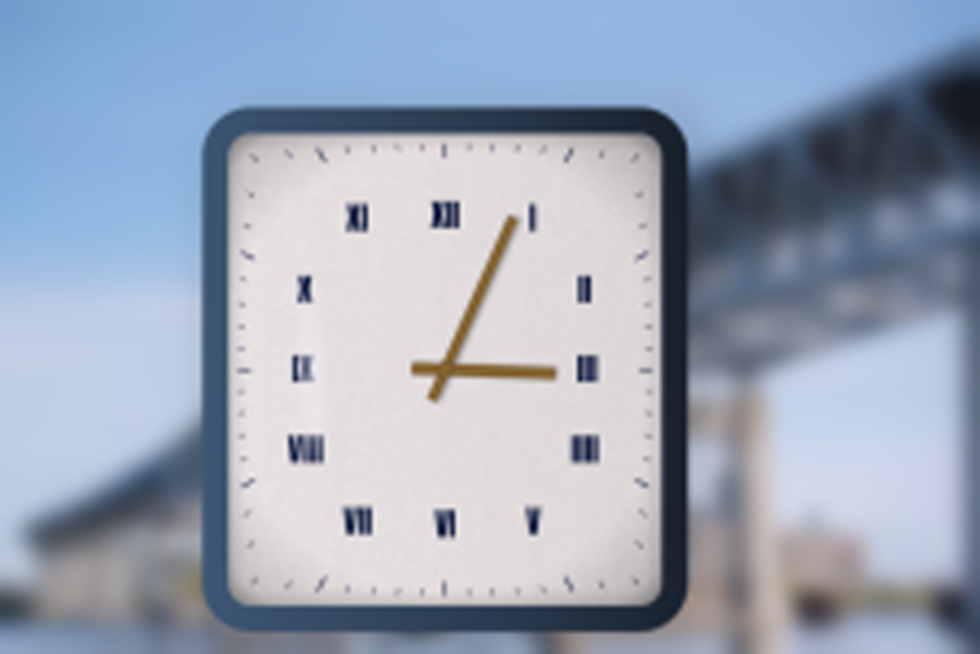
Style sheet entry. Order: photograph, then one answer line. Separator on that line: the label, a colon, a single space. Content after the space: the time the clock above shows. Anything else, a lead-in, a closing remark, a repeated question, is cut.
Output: 3:04
